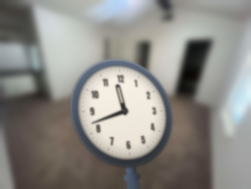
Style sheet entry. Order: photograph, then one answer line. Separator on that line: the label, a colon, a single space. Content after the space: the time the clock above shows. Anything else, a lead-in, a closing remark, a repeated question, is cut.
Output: 11:42
